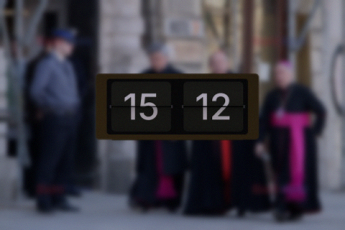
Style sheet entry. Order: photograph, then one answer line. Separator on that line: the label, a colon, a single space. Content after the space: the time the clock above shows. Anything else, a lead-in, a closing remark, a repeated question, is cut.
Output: 15:12
